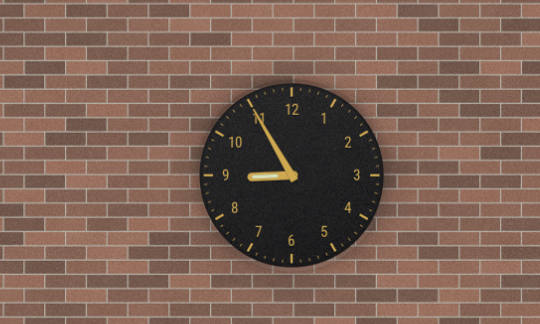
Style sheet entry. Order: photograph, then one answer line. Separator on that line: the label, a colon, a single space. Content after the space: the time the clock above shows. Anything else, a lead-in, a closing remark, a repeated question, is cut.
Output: 8:55
